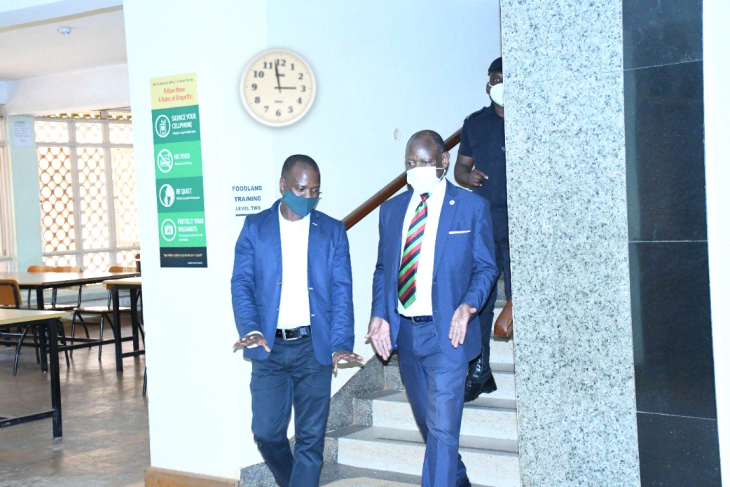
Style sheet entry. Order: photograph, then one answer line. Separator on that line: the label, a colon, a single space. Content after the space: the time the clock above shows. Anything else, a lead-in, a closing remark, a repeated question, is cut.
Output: 2:58
